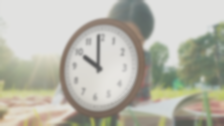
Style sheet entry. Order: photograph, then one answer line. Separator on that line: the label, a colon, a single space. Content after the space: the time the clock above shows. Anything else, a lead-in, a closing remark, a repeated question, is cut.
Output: 9:59
